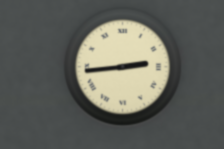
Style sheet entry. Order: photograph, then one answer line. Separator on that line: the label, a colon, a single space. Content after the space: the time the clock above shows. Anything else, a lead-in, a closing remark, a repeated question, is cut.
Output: 2:44
